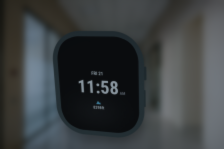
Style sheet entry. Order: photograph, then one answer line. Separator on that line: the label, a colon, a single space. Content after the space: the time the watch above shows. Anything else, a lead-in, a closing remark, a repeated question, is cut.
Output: 11:58
